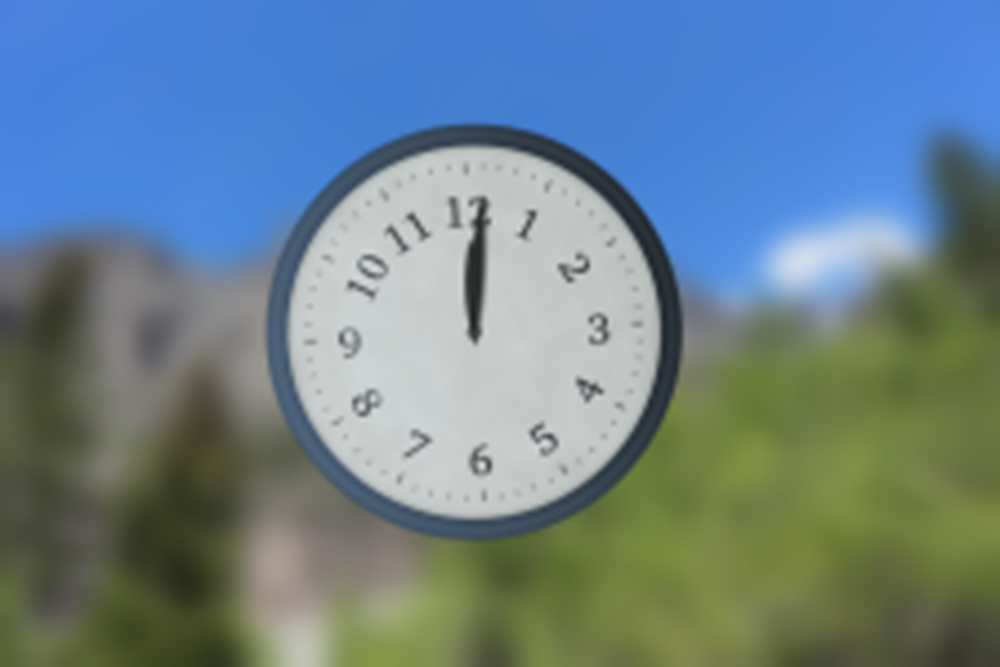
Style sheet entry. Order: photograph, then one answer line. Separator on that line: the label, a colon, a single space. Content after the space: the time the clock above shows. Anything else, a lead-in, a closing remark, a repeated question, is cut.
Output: 12:01
